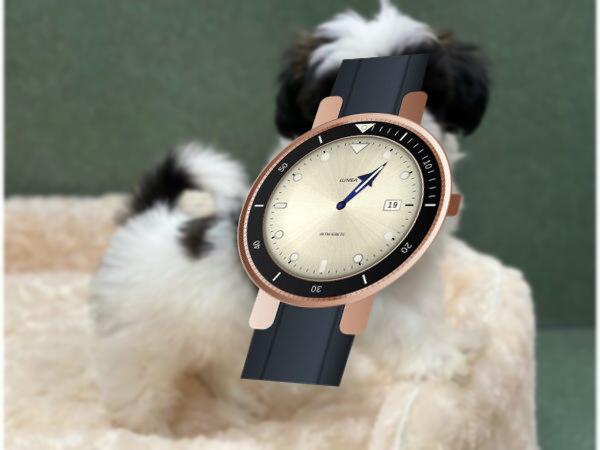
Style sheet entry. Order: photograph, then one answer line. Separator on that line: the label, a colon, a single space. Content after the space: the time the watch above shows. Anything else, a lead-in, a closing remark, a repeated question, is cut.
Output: 1:06
